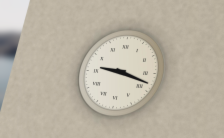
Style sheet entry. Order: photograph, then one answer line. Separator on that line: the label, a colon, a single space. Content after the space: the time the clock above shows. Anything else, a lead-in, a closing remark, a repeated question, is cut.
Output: 9:18
